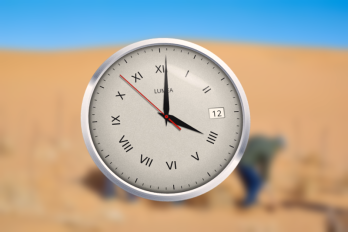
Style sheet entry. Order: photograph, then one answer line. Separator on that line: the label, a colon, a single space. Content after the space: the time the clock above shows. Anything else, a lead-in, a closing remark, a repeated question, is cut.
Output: 4:00:53
